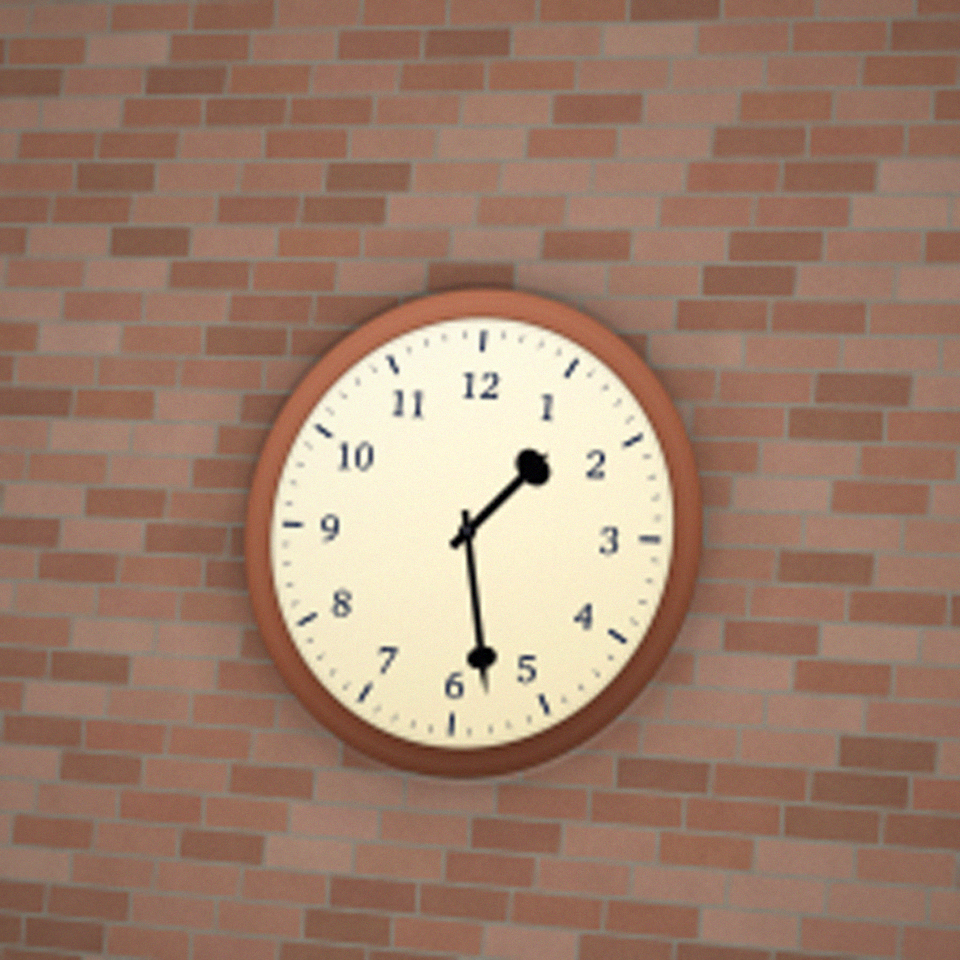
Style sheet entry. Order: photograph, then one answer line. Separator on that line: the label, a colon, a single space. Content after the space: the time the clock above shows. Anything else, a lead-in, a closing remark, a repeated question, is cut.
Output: 1:28
